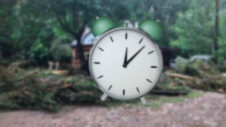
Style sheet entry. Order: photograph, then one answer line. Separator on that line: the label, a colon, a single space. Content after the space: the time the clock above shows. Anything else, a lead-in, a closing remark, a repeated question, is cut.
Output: 12:07
